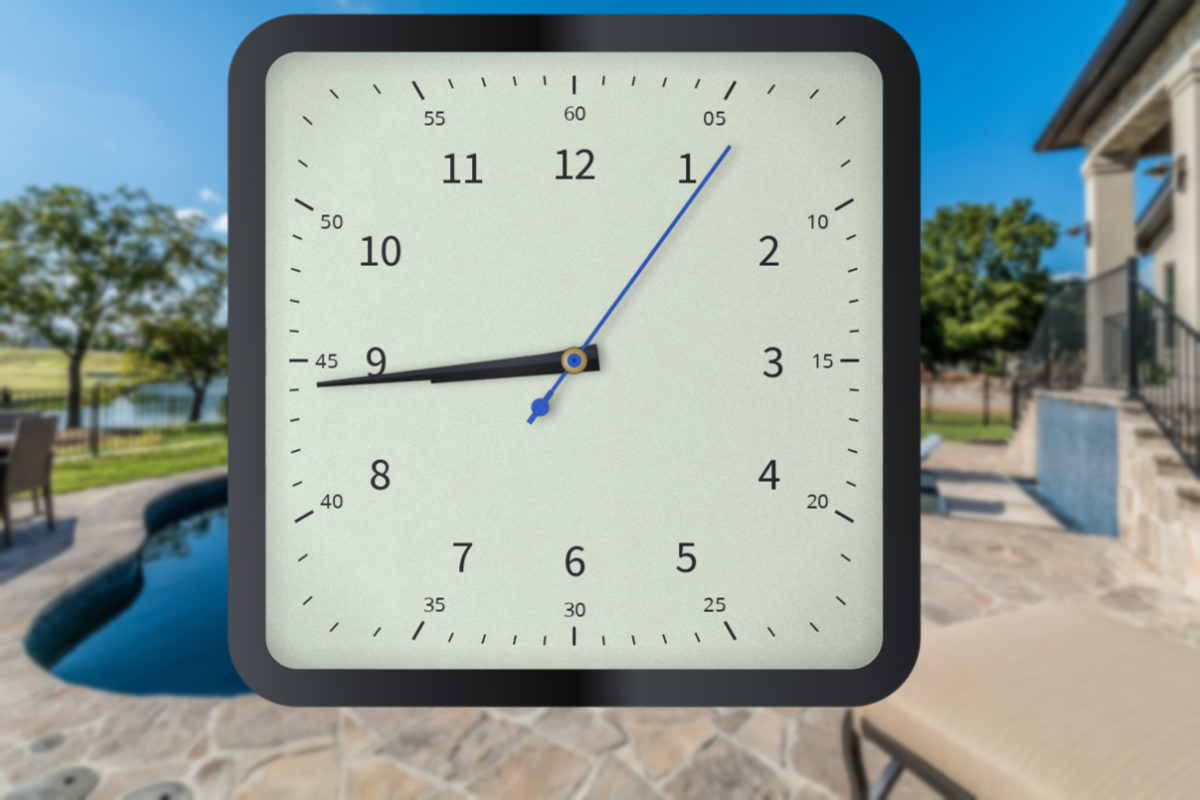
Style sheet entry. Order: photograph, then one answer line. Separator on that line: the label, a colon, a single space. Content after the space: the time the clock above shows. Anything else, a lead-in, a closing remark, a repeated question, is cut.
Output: 8:44:06
